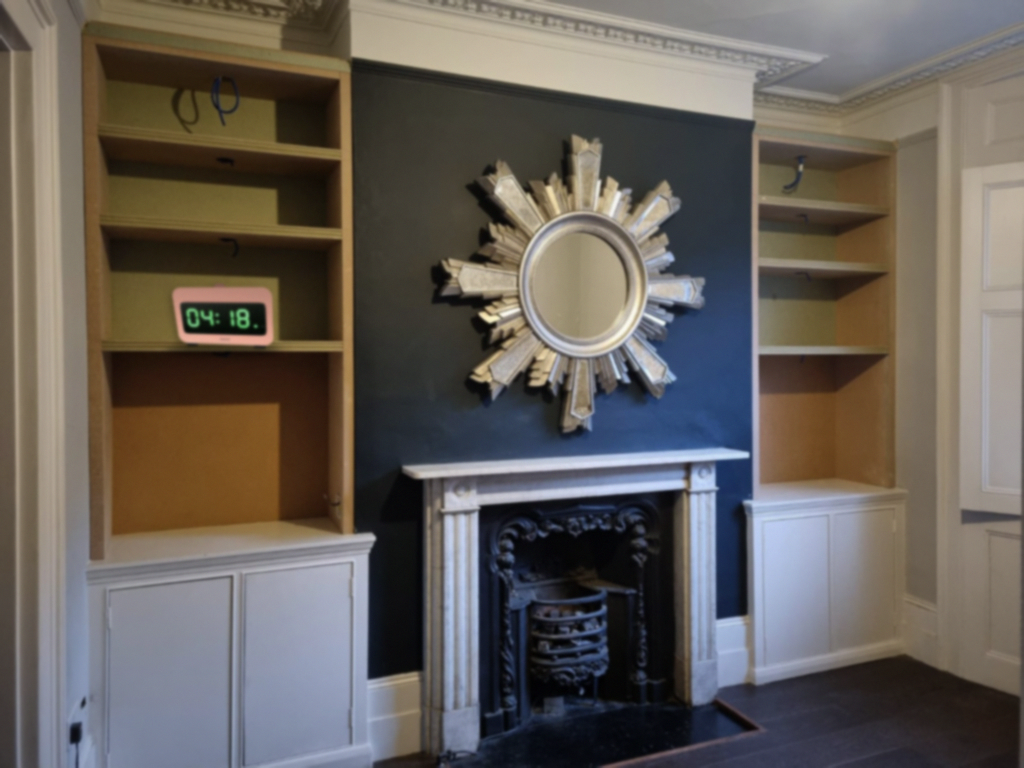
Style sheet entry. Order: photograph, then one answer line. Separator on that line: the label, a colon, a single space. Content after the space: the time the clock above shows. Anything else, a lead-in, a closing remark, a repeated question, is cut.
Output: 4:18
